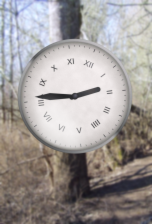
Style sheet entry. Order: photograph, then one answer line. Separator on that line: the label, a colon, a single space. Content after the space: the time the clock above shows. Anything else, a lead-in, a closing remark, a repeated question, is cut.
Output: 1:41
